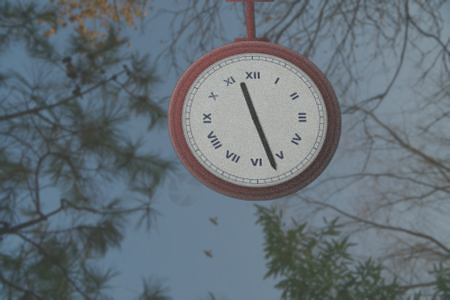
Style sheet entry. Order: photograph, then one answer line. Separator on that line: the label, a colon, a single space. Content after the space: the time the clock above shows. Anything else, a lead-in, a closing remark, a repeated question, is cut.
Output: 11:27
